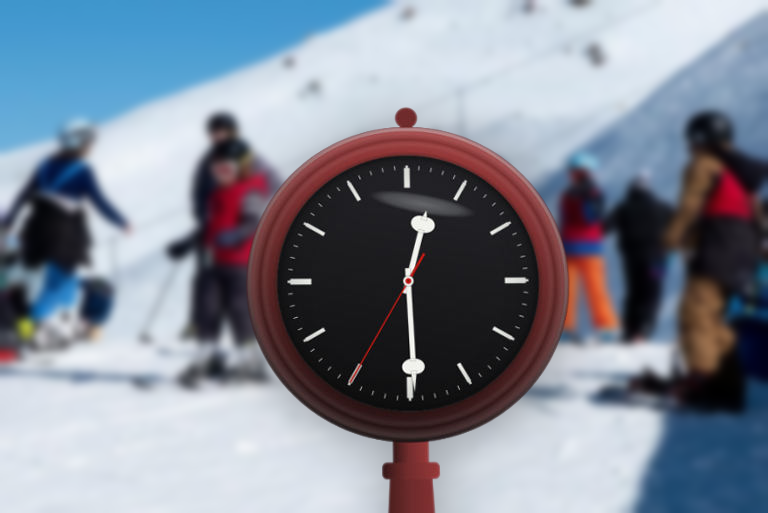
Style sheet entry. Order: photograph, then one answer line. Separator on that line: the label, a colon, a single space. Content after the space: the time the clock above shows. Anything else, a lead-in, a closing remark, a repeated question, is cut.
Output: 12:29:35
